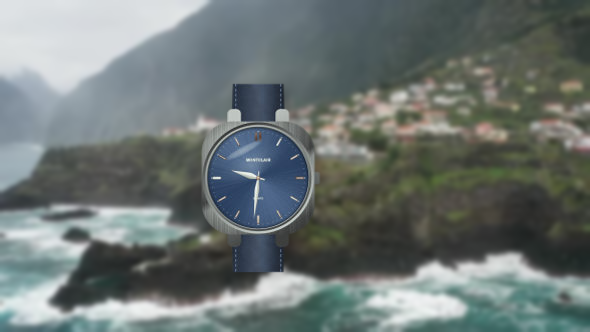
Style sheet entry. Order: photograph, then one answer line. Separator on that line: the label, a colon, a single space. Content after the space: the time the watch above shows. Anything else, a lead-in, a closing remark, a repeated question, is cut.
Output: 9:31
